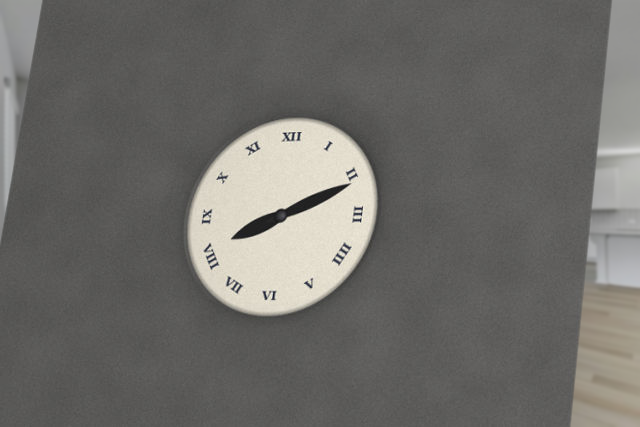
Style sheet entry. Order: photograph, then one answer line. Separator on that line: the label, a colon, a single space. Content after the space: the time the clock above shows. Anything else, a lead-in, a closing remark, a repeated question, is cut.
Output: 8:11
